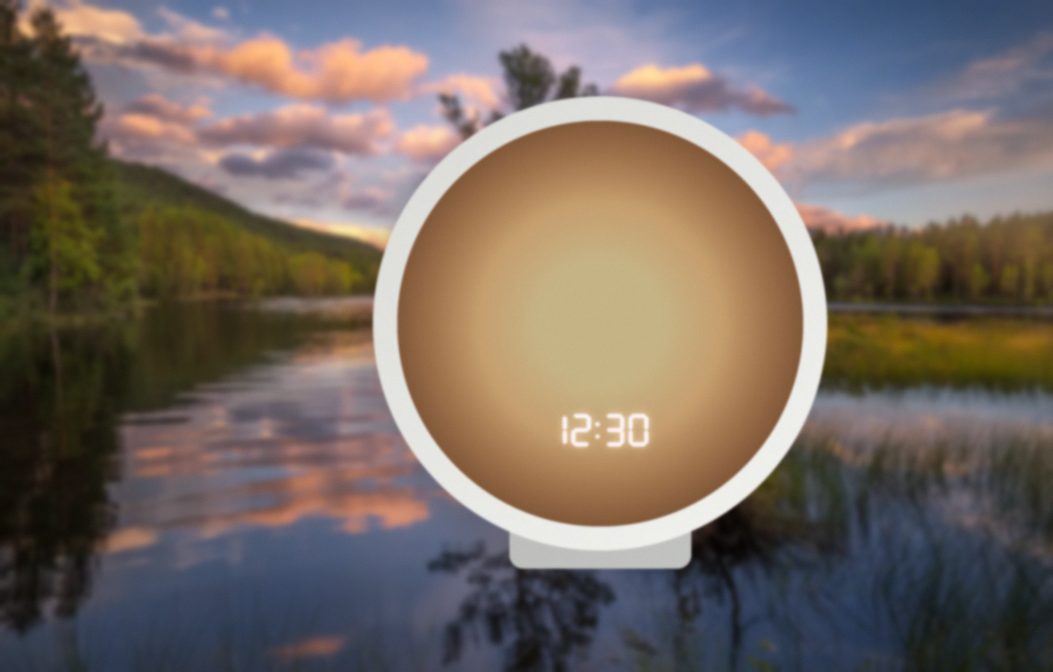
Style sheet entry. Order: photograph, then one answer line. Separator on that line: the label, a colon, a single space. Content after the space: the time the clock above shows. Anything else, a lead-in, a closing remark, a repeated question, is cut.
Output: 12:30
